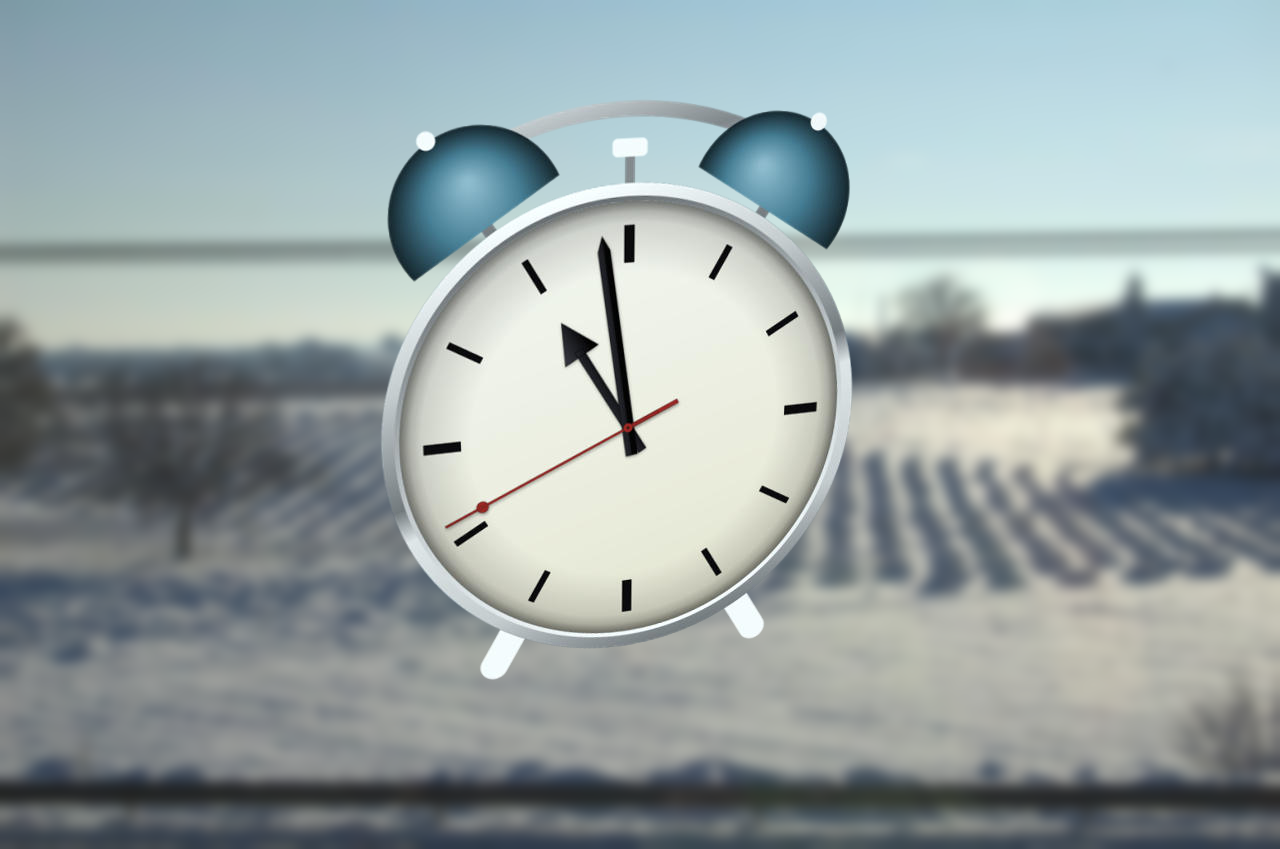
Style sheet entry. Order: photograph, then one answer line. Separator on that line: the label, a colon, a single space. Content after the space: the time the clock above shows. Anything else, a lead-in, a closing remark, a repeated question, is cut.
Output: 10:58:41
